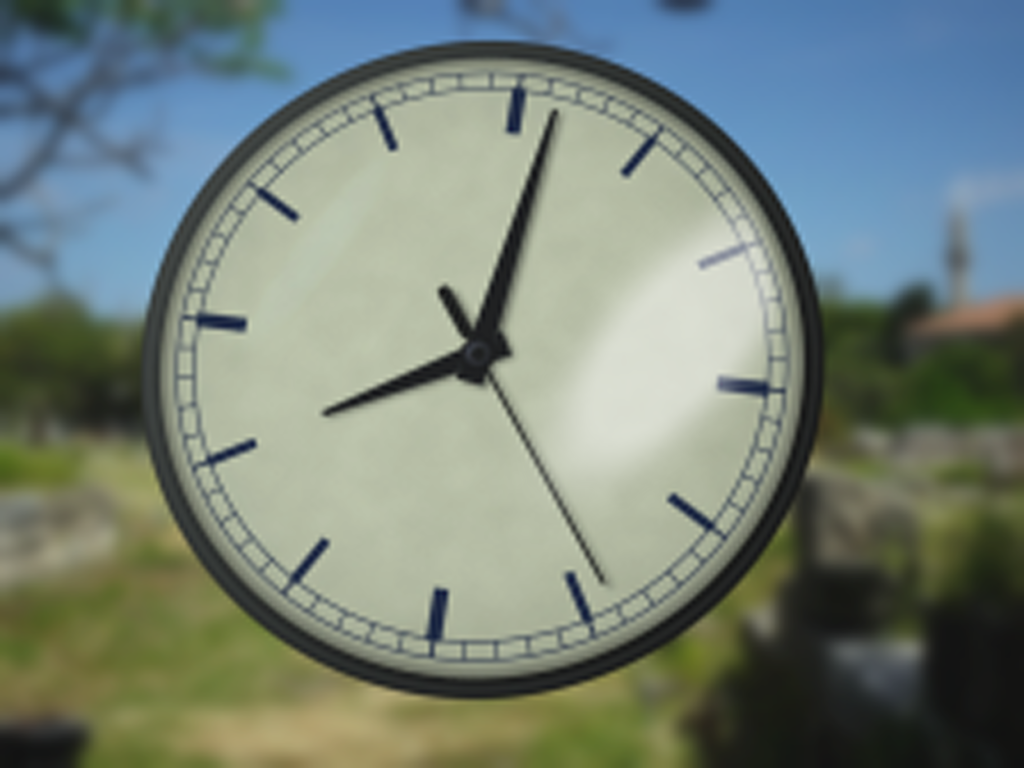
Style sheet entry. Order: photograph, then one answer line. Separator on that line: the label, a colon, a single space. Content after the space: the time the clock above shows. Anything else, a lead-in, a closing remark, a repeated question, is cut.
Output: 8:01:24
